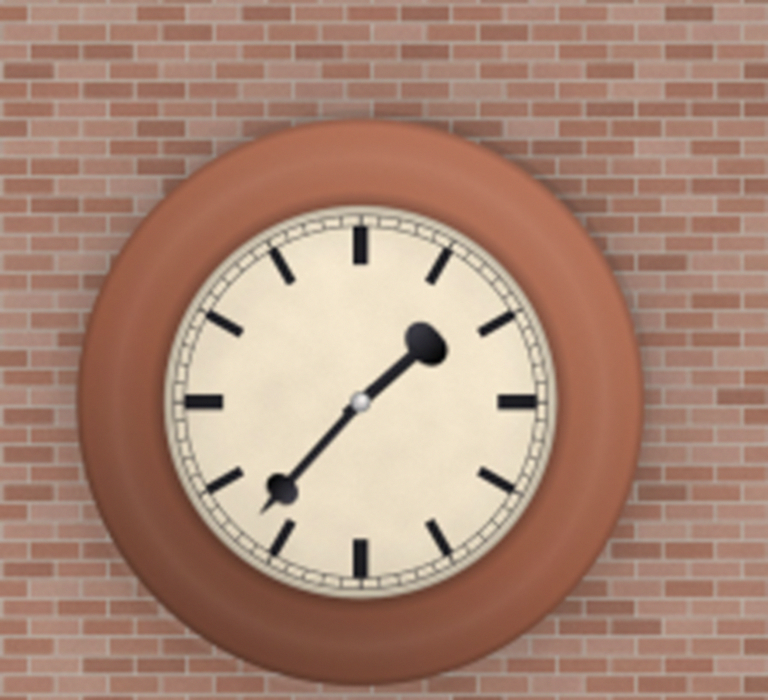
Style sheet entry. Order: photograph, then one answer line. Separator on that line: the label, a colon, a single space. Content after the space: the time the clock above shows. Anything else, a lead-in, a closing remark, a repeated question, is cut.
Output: 1:37
